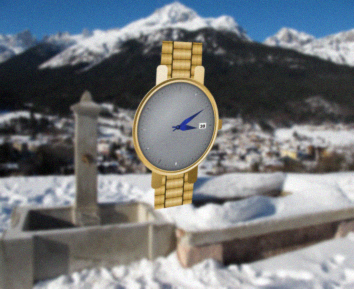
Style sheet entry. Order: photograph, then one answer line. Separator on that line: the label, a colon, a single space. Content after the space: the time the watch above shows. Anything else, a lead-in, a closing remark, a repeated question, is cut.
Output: 3:10
